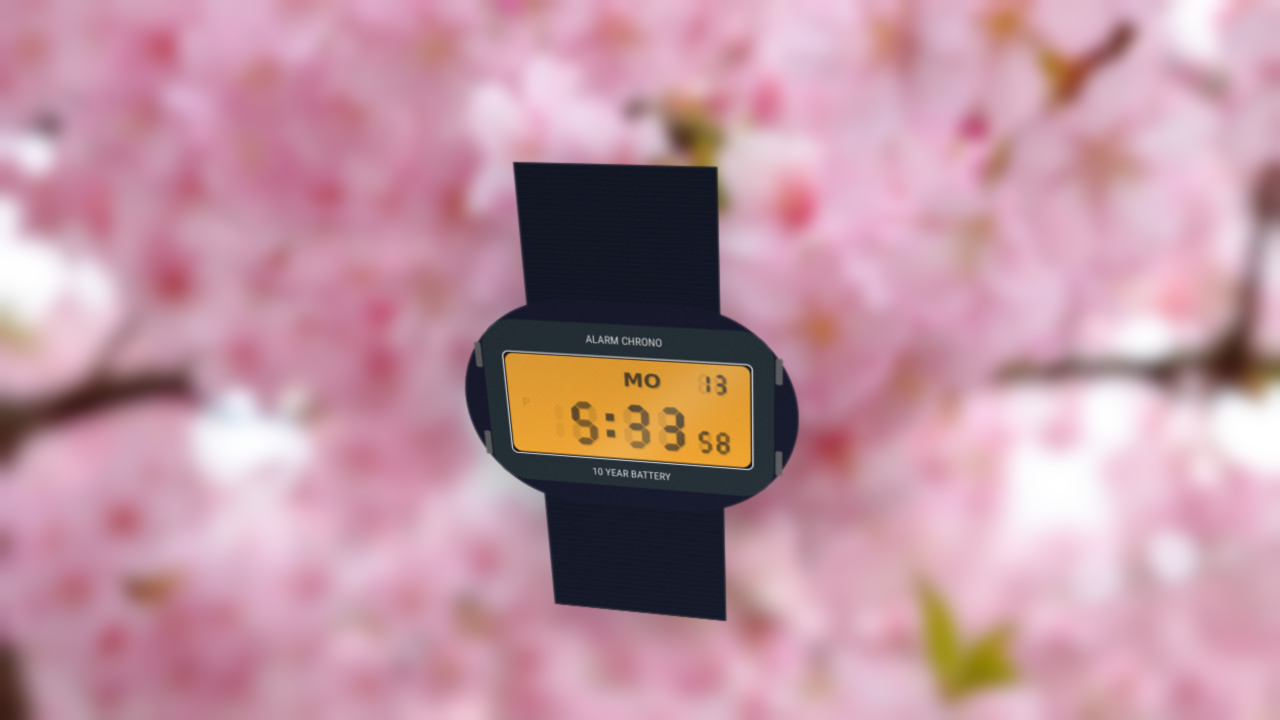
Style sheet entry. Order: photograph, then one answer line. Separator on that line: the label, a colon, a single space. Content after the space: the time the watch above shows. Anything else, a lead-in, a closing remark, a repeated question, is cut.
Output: 5:33:58
